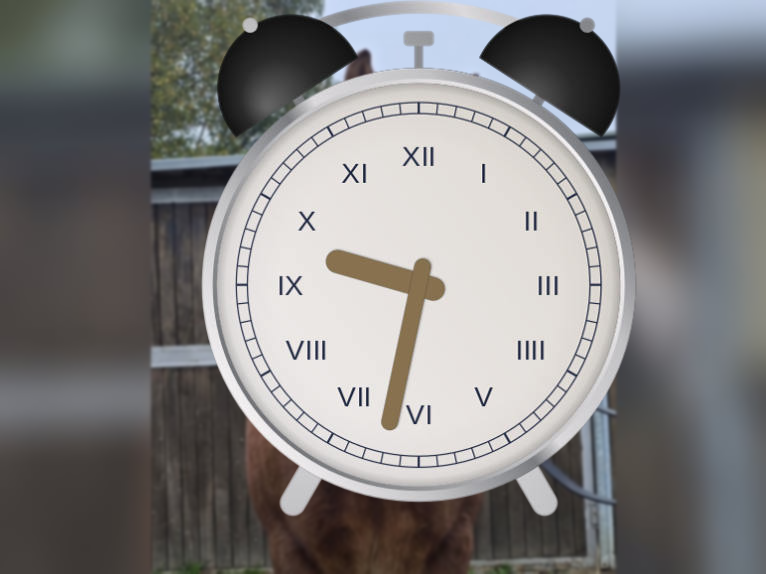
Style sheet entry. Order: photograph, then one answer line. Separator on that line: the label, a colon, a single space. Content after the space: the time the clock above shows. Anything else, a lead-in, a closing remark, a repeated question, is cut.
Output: 9:32
